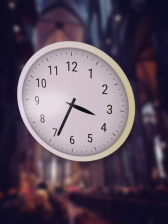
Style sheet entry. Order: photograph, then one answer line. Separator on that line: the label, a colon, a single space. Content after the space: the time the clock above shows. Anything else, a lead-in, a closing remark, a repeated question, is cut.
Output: 3:34
